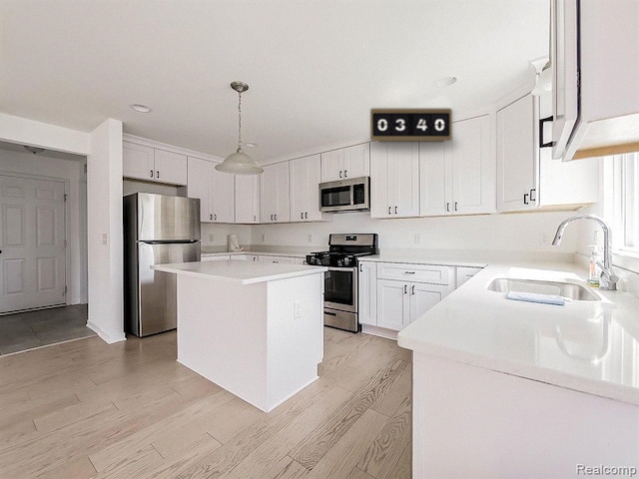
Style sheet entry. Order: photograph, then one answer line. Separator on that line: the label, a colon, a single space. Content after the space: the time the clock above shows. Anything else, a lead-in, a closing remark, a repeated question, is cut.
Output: 3:40
